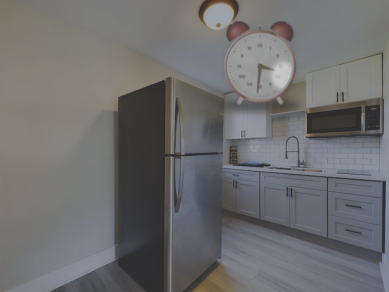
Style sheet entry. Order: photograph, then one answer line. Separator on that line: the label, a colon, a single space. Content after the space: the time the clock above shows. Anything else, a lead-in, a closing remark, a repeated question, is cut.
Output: 3:31
